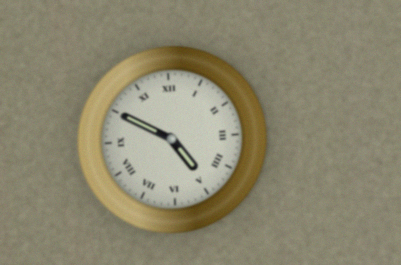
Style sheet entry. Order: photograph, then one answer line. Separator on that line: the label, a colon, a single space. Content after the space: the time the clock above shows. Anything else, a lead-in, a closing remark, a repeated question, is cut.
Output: 4:50
